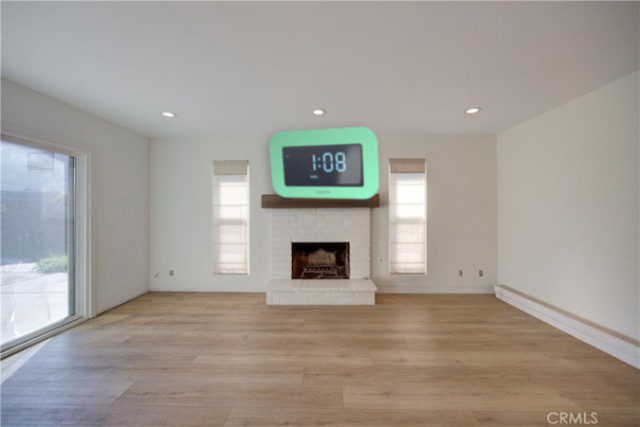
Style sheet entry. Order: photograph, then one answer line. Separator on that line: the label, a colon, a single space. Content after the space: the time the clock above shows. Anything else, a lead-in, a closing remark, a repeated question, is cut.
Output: 1:08
